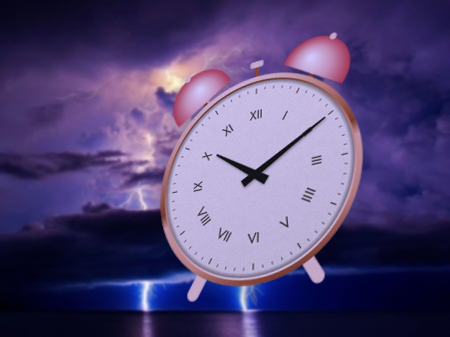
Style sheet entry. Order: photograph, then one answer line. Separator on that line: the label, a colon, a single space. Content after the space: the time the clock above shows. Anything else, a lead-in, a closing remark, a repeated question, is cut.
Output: 10:10
